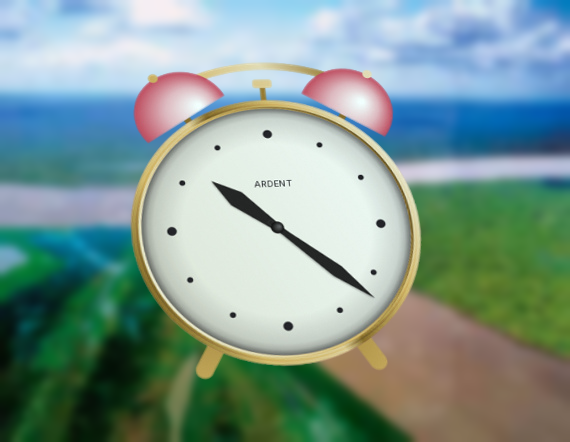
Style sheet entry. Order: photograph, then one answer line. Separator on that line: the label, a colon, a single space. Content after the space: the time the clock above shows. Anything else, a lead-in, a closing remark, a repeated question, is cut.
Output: 10:22
